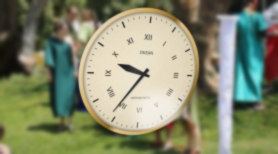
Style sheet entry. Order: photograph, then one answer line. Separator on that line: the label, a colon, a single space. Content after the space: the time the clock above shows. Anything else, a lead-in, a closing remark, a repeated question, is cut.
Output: 9:36
